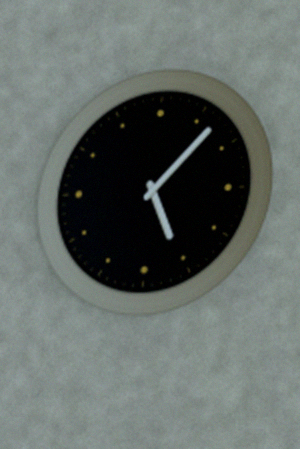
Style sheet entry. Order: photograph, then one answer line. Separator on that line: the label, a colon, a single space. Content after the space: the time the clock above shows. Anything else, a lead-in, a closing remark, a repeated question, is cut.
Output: 5:07
